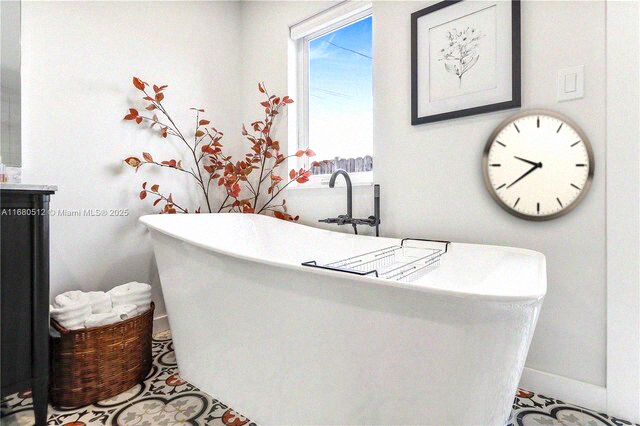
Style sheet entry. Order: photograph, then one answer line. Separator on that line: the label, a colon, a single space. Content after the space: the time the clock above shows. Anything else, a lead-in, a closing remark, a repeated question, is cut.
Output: 9:39
